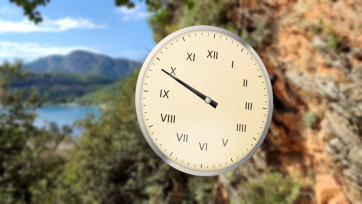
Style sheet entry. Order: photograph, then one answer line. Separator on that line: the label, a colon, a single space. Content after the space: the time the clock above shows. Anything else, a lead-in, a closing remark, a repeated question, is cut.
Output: 9:49
